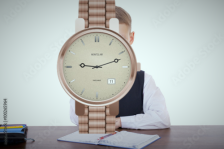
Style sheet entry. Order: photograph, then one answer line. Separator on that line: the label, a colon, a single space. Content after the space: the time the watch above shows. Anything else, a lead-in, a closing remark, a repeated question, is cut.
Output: 9:12
